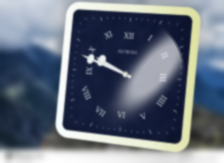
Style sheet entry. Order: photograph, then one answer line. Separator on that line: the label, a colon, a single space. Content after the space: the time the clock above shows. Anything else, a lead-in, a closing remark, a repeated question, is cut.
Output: 9:48
